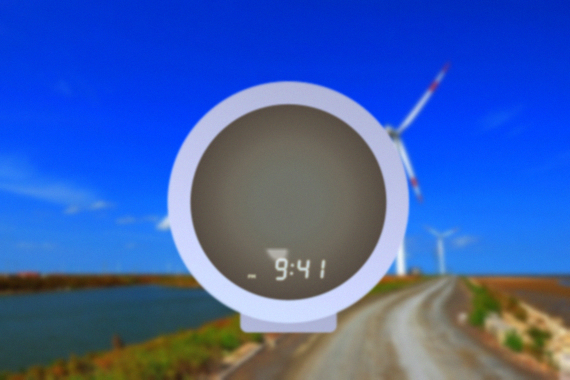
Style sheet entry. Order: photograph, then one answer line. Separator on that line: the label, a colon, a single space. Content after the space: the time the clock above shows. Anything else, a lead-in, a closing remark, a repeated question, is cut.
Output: 9:41
